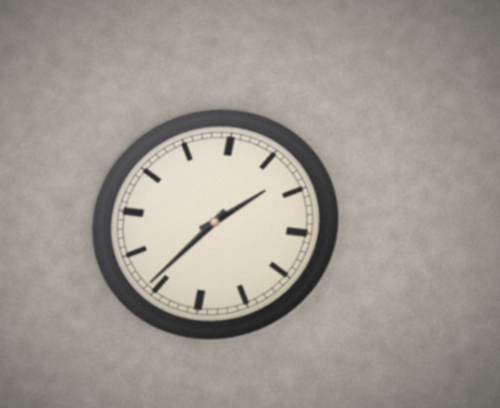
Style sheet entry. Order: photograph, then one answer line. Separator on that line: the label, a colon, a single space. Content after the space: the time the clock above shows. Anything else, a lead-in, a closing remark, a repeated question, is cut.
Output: 1:36
